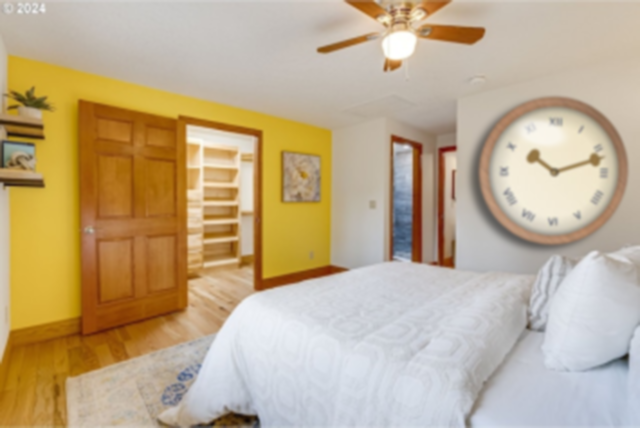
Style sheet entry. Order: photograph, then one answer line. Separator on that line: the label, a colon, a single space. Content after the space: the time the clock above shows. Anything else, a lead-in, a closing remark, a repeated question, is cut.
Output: 10:12
